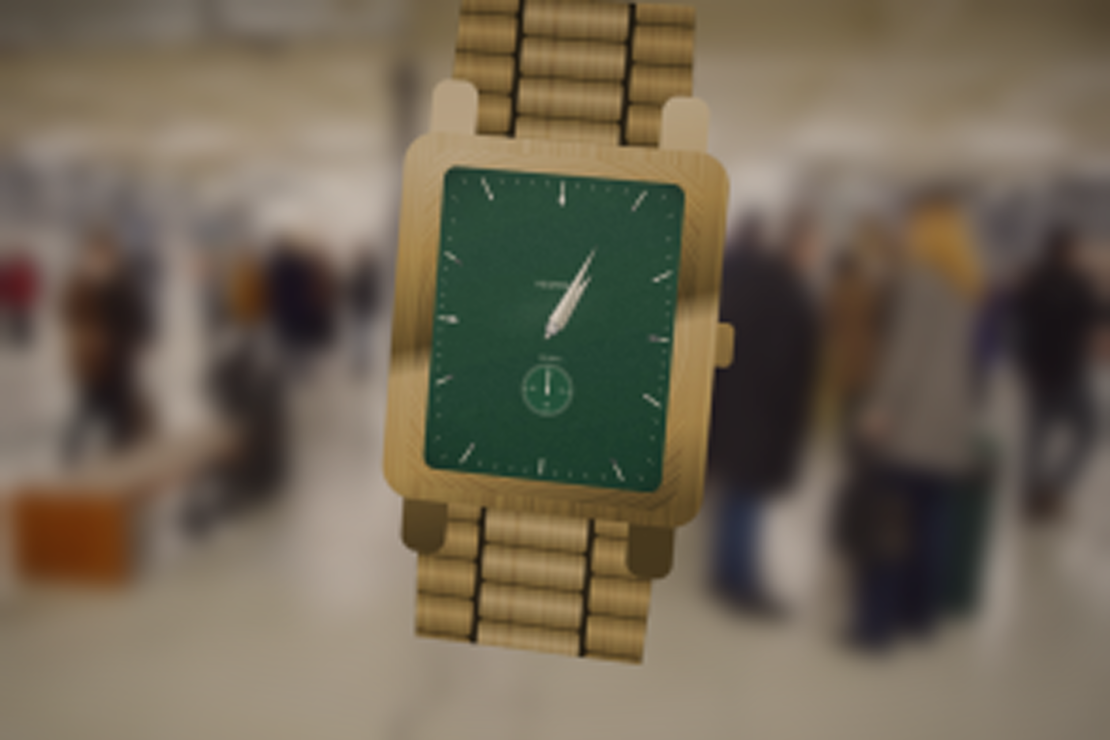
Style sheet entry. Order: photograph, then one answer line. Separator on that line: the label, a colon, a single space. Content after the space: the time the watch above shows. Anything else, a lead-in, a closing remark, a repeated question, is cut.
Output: 1:04
